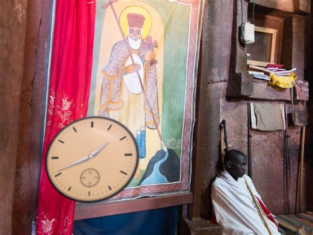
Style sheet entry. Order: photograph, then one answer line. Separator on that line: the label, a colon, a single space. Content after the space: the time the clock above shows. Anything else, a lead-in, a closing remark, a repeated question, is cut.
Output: 1:41
